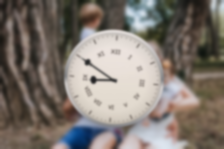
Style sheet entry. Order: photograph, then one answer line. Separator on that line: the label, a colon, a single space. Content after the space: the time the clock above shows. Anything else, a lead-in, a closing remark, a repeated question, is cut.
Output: 8:50
